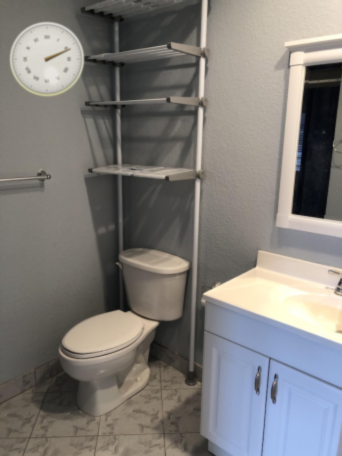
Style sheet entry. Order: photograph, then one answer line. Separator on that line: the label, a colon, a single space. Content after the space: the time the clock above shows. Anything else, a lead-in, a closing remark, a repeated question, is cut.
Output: 2:11
